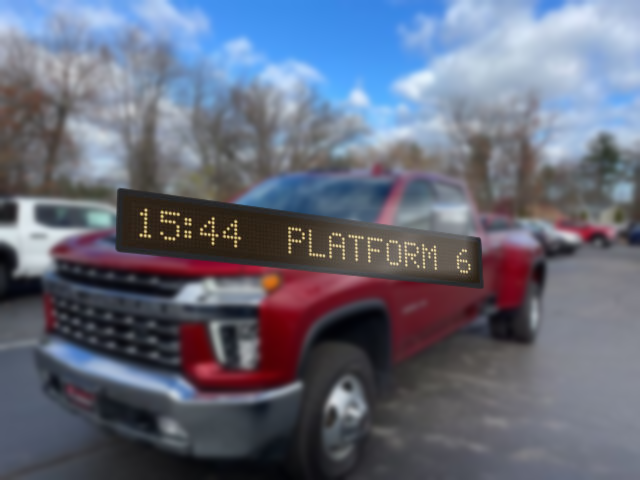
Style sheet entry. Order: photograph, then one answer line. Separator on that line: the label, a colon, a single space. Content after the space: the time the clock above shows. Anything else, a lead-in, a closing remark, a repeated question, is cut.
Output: 15:44
